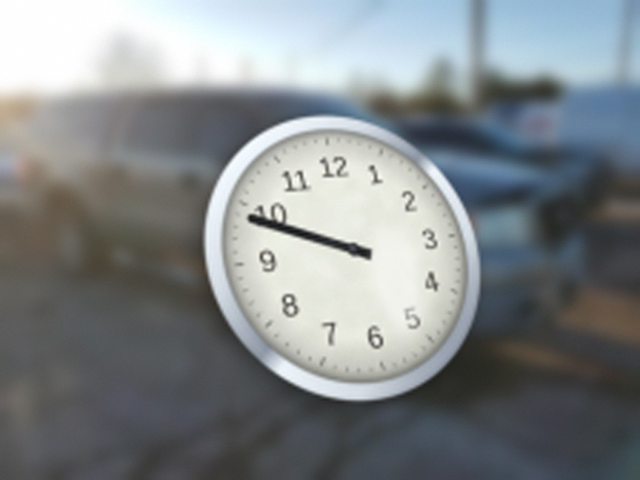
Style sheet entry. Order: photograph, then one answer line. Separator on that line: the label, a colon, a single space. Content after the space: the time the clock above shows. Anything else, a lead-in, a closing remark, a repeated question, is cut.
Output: 9:49
